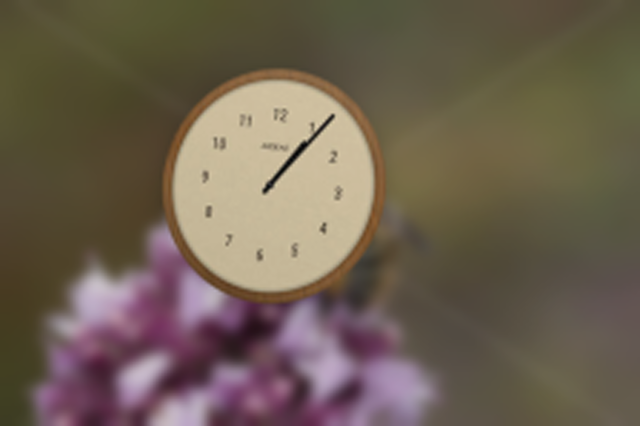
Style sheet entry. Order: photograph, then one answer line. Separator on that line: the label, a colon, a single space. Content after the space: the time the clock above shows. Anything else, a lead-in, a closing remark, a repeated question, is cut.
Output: 1:06
